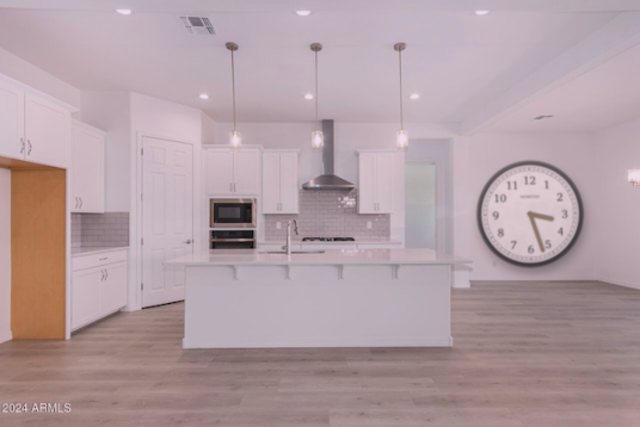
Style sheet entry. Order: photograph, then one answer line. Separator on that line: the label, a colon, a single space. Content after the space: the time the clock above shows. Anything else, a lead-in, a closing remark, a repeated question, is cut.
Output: 3:27
